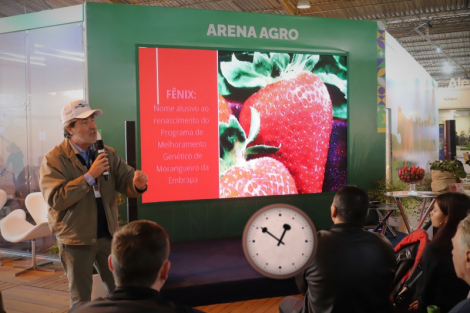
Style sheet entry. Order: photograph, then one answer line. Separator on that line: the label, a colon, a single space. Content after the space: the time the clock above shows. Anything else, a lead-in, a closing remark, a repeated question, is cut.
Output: 12:51
